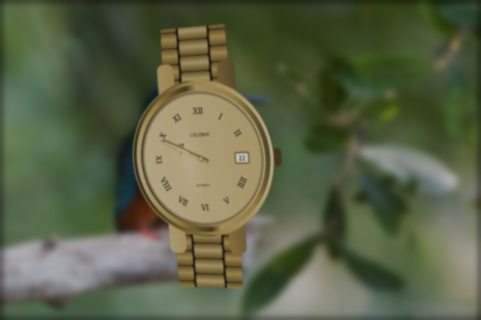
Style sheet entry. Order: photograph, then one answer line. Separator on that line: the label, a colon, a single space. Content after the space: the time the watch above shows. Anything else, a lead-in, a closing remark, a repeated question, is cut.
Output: 9:49
